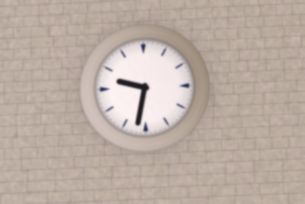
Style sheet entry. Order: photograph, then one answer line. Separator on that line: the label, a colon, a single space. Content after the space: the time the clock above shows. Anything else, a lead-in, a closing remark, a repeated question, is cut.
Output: 9:32
